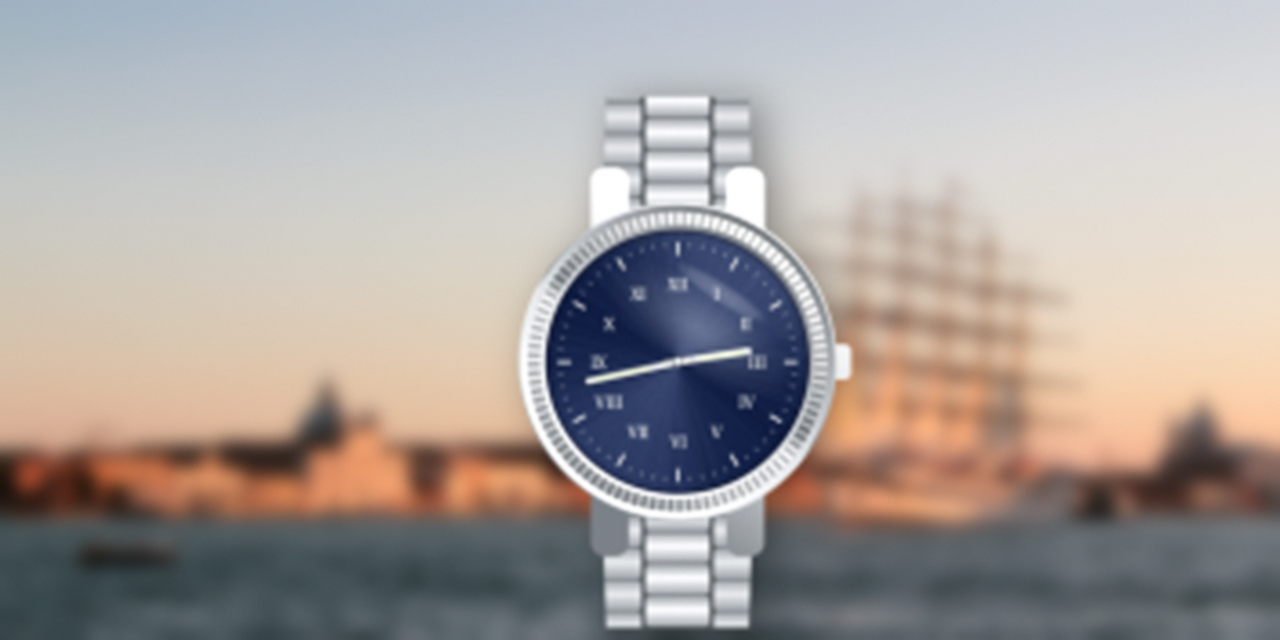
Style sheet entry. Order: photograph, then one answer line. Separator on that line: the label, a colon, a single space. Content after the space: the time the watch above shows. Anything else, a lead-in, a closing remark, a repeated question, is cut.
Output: 2:43
